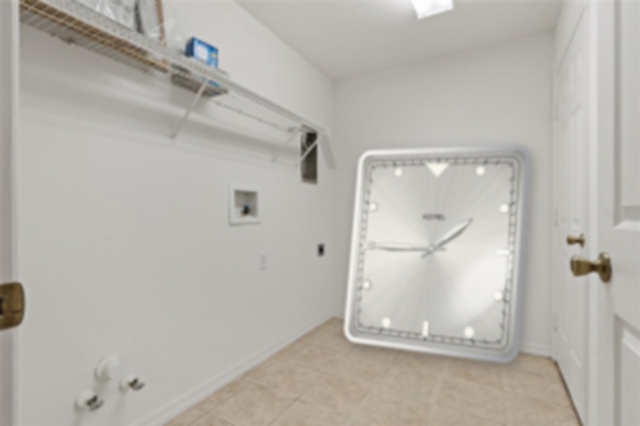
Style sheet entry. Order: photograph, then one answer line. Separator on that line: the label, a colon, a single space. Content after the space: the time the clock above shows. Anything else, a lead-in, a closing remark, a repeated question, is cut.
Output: 1:45
